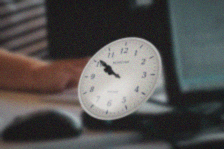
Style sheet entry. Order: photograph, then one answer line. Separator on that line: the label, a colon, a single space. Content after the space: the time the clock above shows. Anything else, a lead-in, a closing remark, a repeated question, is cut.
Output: 9:51
